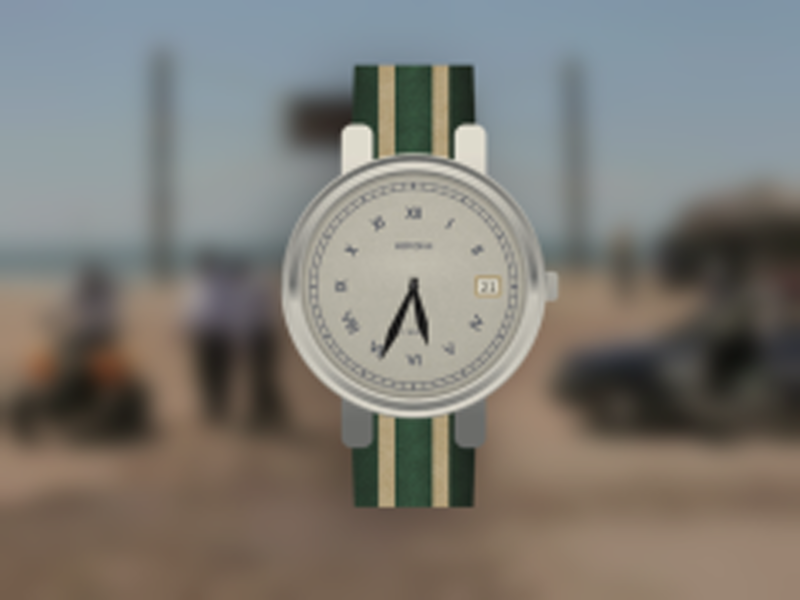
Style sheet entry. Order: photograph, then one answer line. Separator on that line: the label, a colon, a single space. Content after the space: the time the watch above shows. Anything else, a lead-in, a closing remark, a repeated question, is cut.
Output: 5:34
